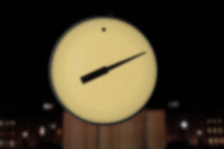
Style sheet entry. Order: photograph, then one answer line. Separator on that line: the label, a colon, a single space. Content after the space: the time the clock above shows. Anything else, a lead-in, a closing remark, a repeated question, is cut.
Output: 8:11
